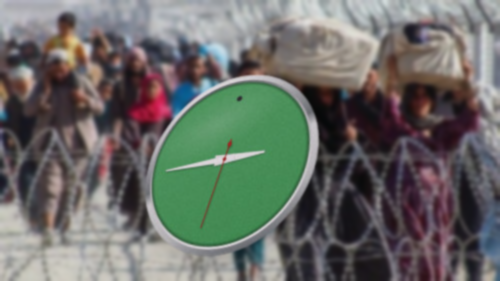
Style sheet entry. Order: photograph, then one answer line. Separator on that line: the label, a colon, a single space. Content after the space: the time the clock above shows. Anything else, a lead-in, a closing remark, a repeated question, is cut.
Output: 2:43:31
